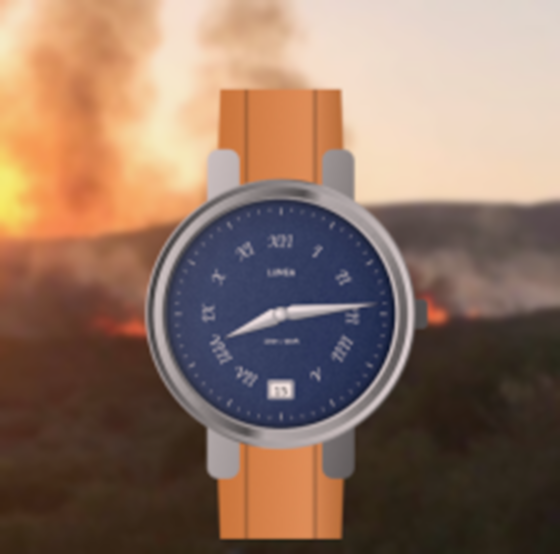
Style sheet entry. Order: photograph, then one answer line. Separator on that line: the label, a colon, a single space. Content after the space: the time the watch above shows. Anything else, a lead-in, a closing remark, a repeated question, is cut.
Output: 8:14
